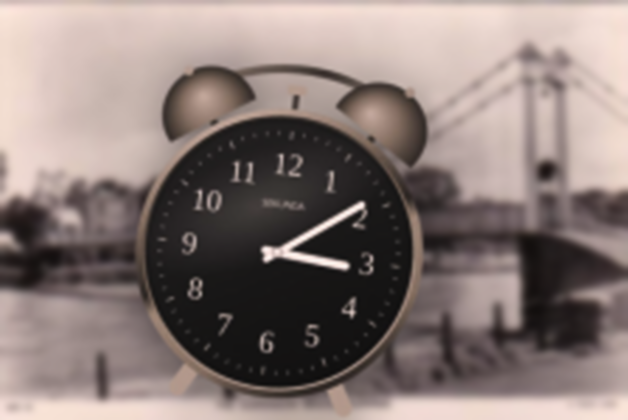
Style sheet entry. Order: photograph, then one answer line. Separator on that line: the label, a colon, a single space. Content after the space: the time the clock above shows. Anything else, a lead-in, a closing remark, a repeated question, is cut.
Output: 3:09
